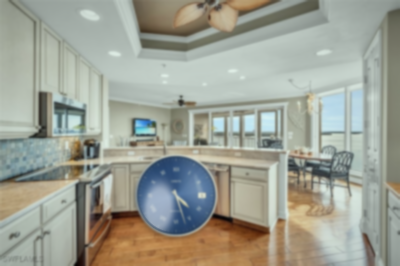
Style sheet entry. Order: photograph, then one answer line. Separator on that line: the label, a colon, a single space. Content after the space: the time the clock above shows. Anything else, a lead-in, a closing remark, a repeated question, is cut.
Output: 4:27
